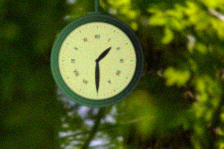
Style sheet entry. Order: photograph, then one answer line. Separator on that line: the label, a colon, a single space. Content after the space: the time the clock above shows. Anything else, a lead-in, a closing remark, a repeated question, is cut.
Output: 1:30
